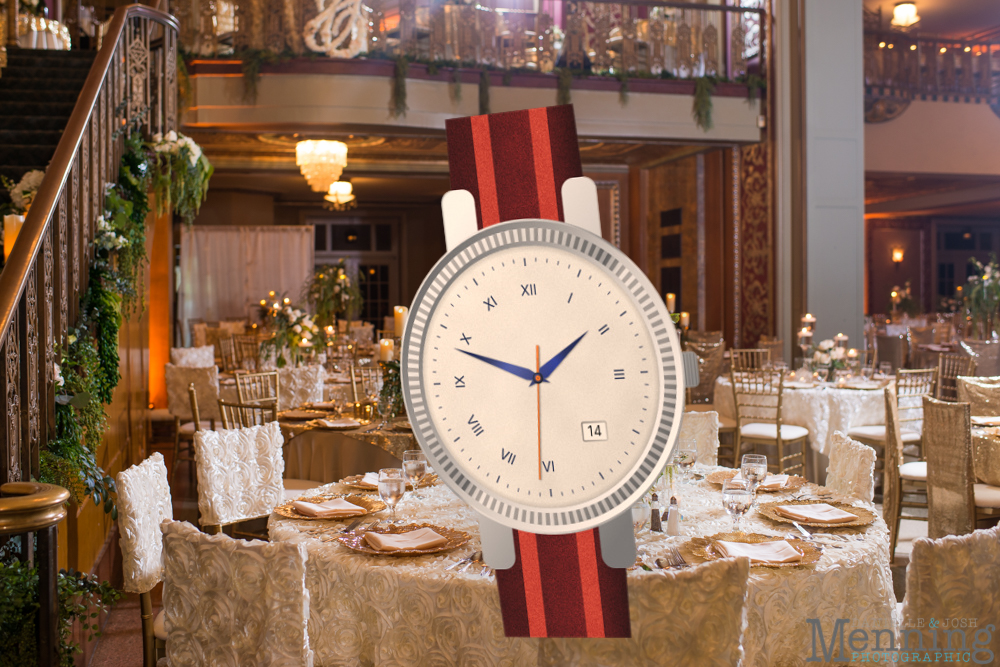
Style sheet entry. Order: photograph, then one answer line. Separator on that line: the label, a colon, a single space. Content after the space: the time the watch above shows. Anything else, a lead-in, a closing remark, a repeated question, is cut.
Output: 1:48:31
